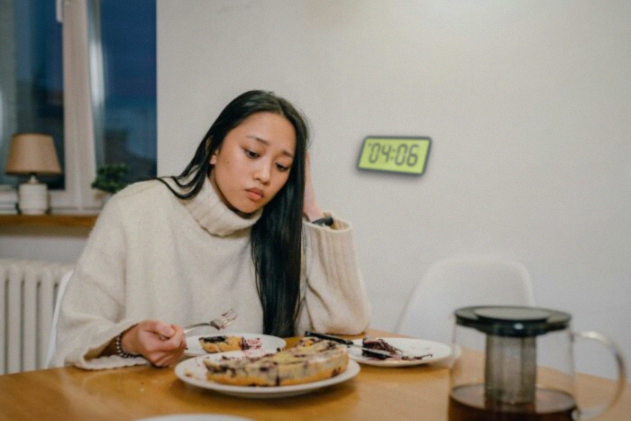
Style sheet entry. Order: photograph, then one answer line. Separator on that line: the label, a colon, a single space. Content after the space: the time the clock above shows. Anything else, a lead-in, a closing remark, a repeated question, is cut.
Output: 4:06
